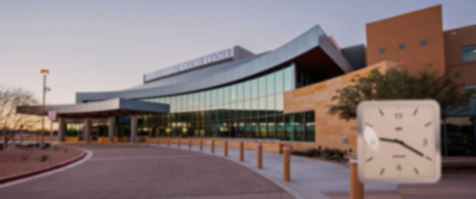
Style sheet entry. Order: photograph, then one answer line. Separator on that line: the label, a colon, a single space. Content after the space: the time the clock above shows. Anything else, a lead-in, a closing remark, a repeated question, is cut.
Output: 9:20
